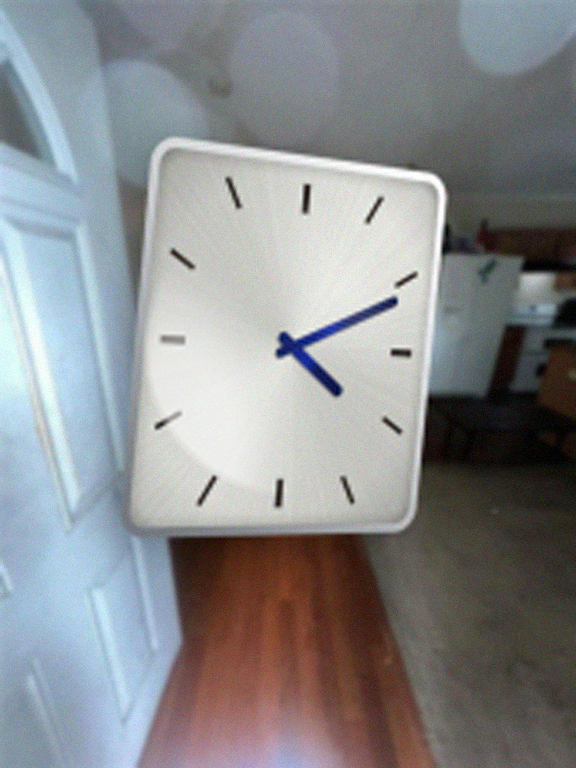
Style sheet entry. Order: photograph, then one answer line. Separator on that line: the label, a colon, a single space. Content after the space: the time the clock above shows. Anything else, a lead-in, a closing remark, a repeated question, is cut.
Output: 4:11
